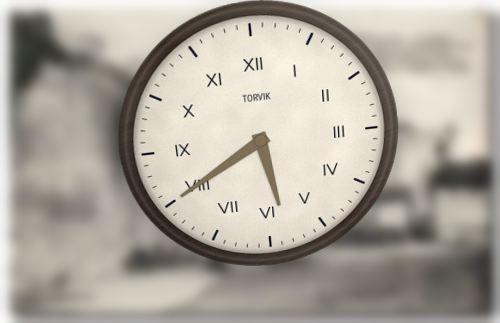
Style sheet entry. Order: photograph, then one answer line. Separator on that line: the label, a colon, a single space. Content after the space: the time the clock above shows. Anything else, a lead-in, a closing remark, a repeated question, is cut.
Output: 5:40
